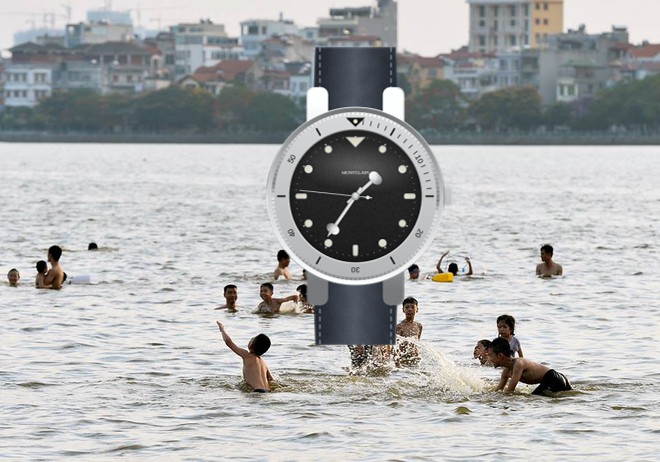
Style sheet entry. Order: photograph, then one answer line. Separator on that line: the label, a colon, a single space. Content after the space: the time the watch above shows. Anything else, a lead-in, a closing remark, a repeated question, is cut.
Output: 1:35:46
